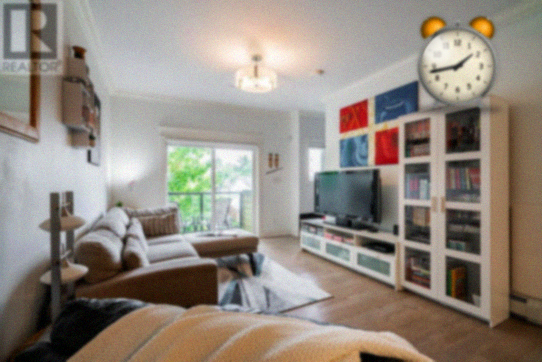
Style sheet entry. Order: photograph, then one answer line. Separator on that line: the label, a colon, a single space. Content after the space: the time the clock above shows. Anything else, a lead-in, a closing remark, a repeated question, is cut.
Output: 1:43
